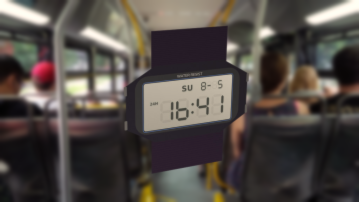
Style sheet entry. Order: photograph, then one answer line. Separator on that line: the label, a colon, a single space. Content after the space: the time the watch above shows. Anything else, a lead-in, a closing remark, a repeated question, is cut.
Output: 16:41
